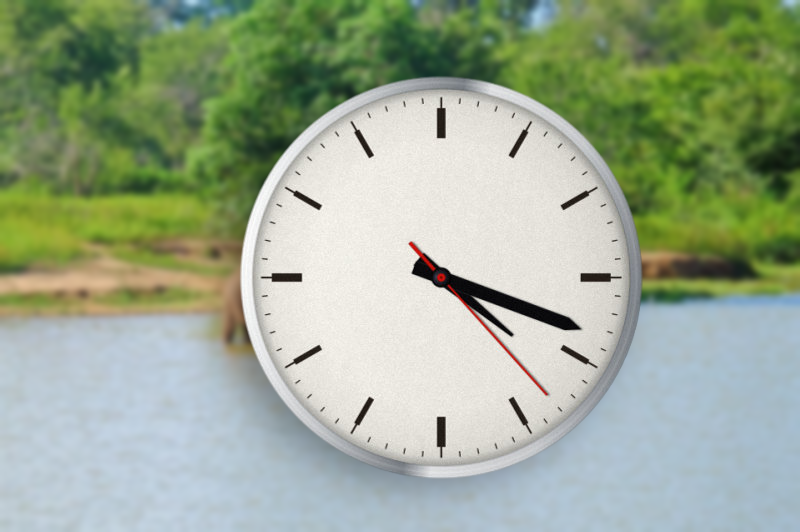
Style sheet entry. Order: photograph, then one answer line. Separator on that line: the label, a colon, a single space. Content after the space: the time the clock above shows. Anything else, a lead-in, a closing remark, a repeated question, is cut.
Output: 4:18:23
